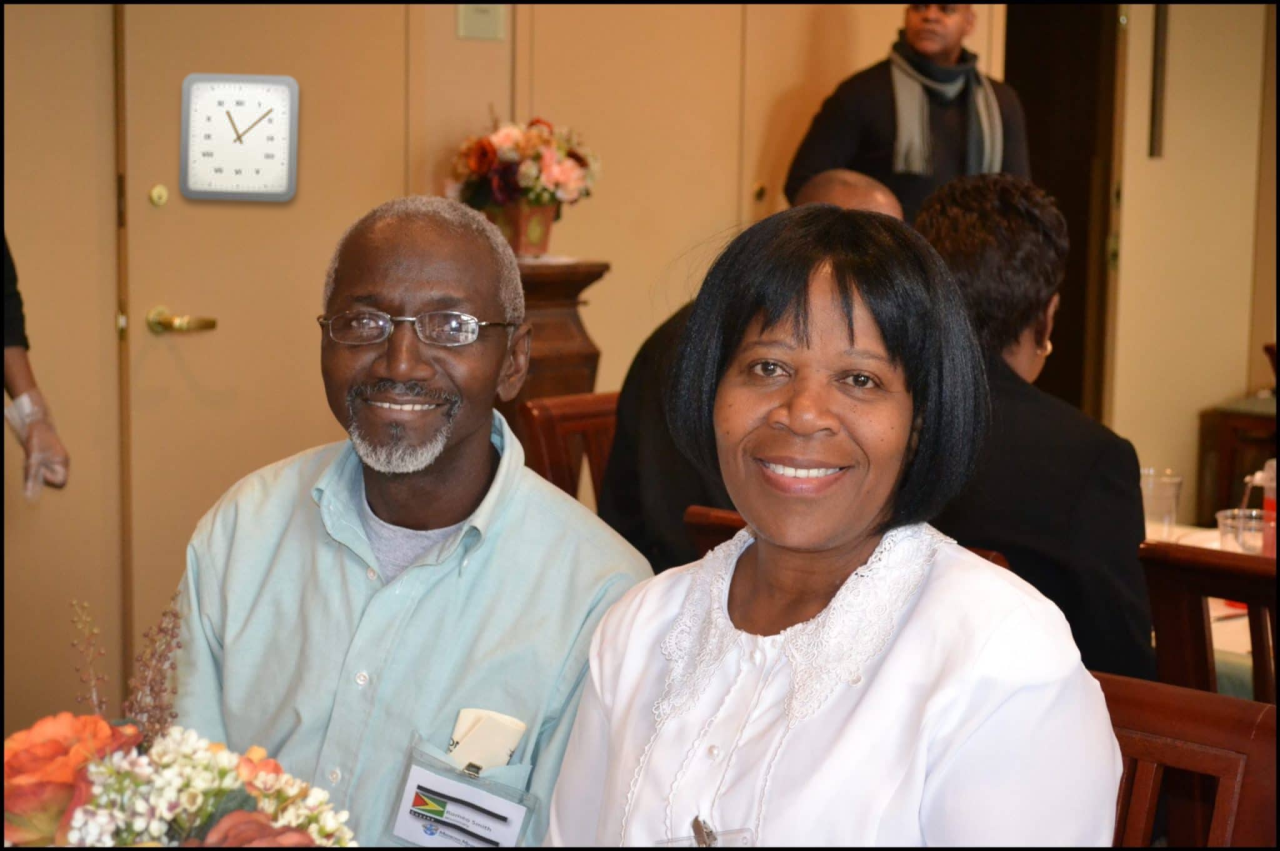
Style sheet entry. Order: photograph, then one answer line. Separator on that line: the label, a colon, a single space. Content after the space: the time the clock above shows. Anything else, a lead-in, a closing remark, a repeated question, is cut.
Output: 11:08
